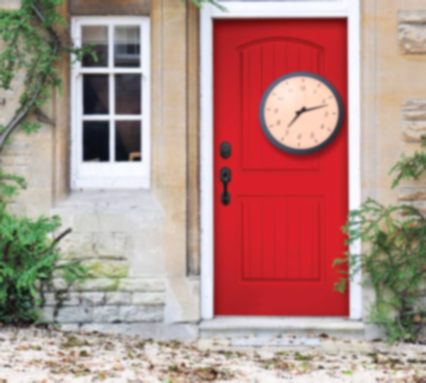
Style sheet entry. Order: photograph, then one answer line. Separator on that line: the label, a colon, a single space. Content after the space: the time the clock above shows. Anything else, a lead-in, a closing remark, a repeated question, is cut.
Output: 7:12
